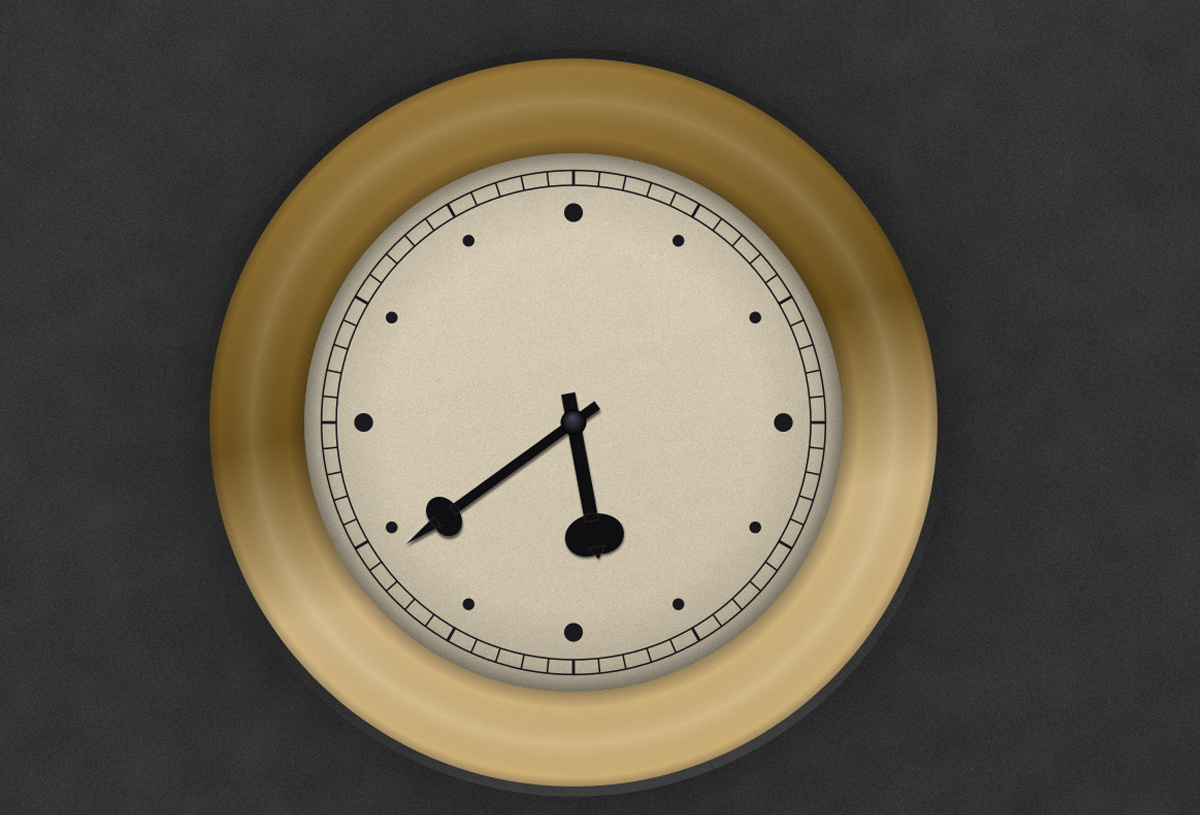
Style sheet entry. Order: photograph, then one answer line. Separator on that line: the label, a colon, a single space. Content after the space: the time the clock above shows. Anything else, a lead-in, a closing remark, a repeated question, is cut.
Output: 5:39
